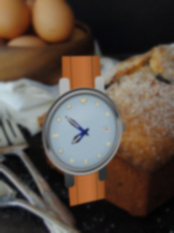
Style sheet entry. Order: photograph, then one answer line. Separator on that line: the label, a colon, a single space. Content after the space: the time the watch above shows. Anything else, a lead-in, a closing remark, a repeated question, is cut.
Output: 7:52
